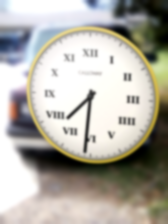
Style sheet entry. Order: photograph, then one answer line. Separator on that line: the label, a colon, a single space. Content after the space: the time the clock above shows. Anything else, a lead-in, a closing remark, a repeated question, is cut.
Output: 7:31
